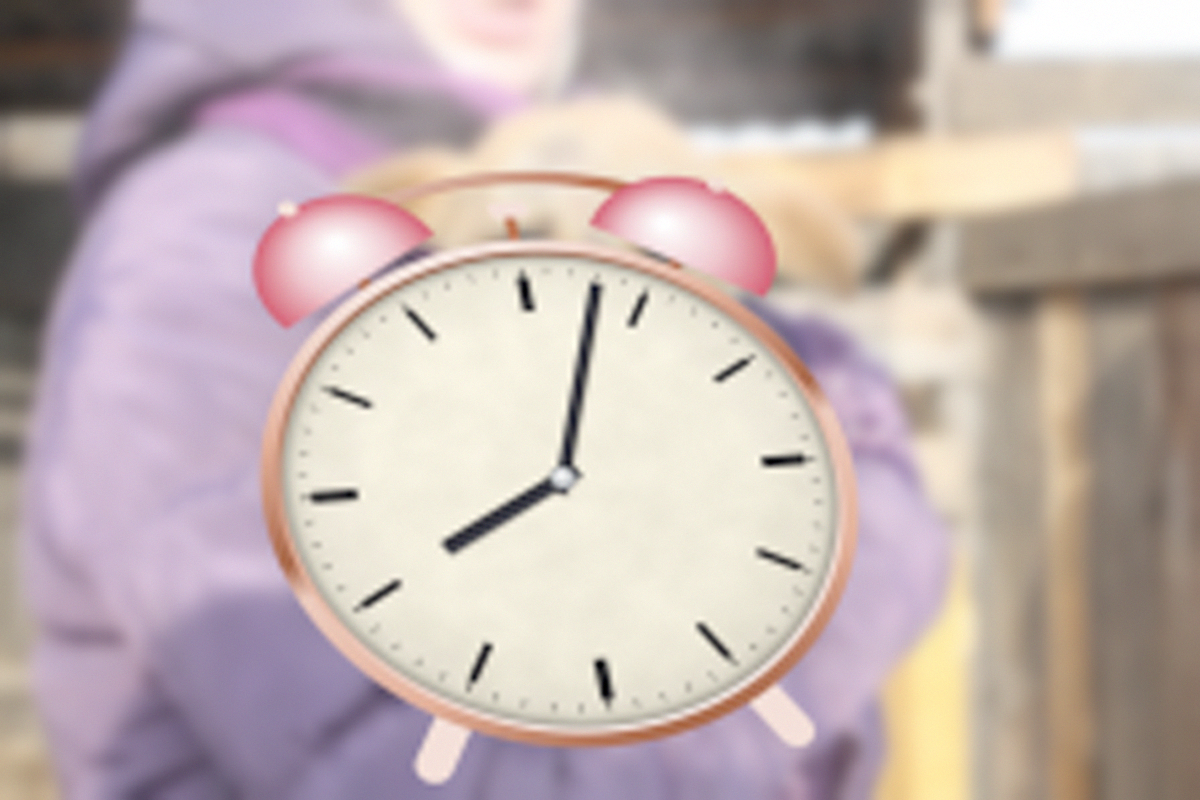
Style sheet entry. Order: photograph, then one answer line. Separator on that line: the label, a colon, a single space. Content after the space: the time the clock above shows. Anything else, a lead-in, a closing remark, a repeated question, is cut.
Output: 8:03
